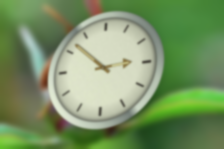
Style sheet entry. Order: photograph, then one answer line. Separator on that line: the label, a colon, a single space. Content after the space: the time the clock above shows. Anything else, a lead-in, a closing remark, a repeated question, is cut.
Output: 2:52
